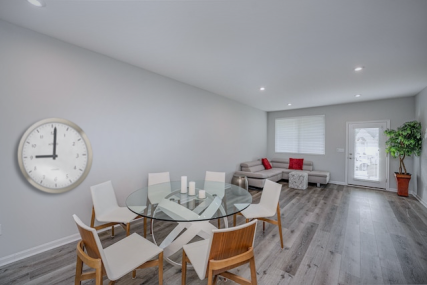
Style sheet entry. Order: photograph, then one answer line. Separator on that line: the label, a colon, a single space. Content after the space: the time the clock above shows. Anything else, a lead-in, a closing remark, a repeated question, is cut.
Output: 9:01
